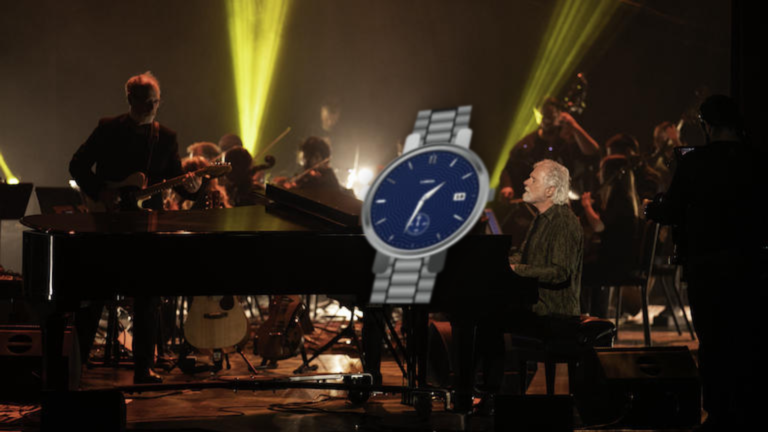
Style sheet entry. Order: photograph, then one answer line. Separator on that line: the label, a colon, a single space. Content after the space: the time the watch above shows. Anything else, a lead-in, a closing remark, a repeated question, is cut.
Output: 1:33
